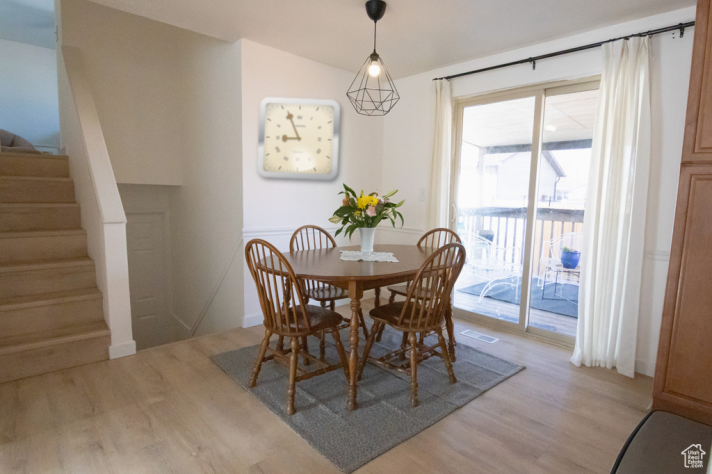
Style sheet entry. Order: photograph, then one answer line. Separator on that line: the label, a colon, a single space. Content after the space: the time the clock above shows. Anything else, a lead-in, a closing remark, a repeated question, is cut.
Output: 8:56
